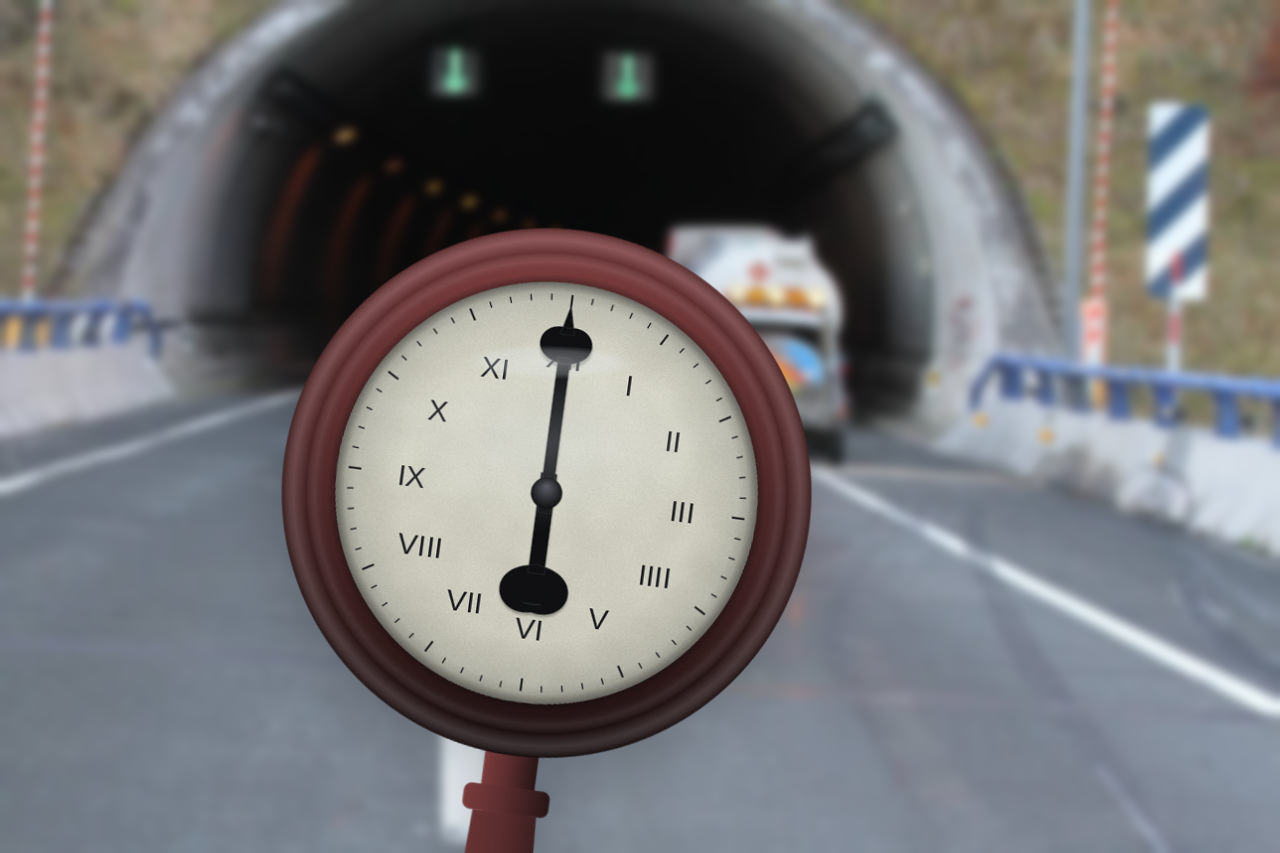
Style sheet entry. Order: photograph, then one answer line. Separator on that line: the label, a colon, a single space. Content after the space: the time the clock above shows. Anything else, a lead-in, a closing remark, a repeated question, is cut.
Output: 6:00
